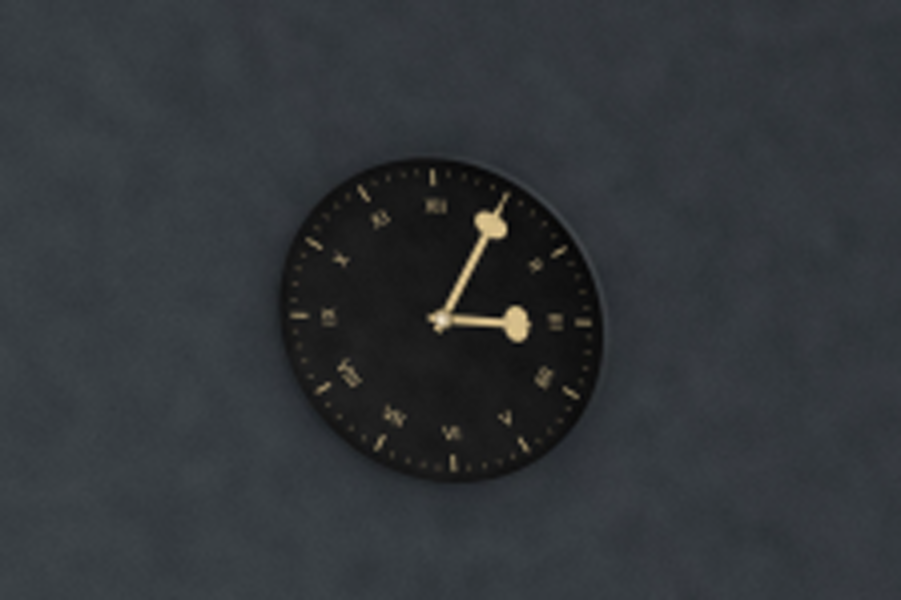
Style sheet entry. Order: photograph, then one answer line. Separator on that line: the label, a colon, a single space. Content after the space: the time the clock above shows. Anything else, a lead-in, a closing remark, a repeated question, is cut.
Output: 3:05
